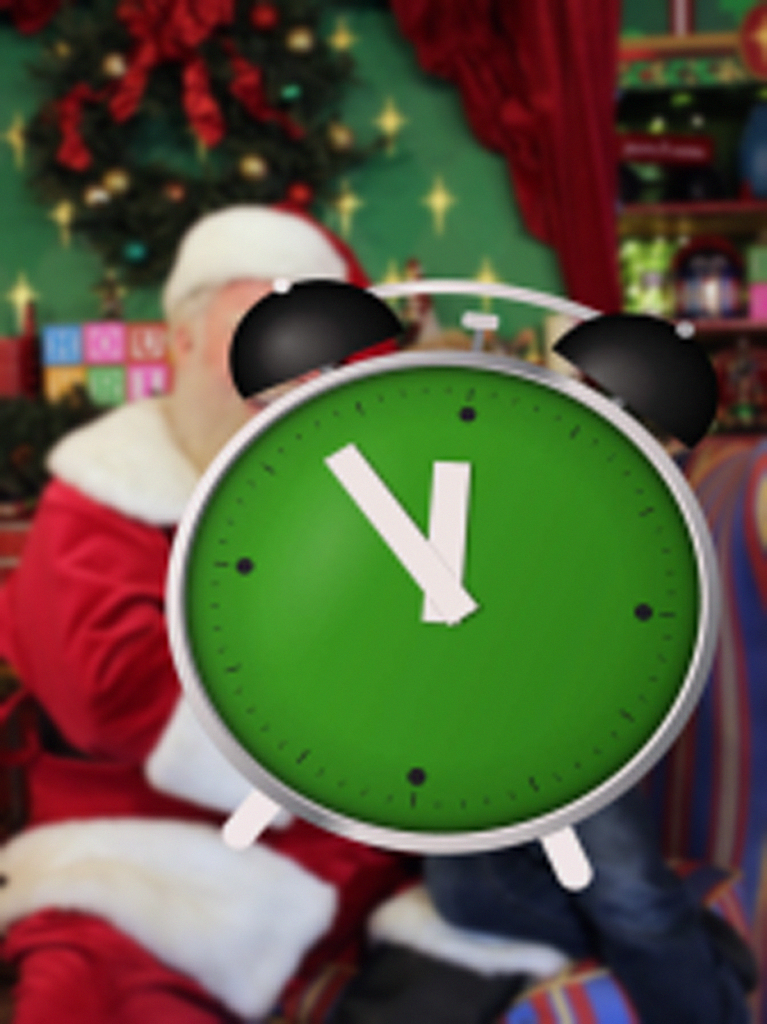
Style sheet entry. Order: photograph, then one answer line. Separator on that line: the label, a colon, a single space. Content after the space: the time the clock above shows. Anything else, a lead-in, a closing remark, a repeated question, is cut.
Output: 11:53
